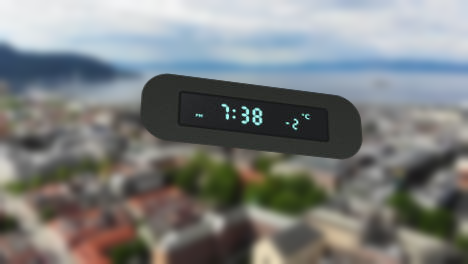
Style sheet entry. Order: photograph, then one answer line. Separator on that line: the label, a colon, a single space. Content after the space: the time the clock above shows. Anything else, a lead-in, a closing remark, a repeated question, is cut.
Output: 7:38
